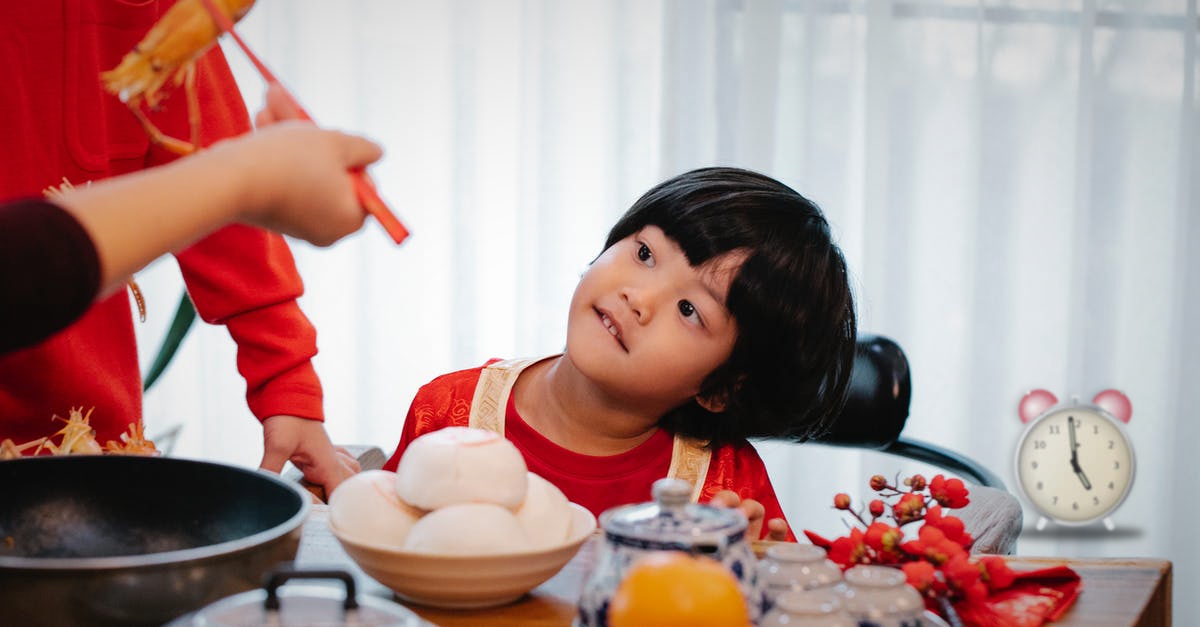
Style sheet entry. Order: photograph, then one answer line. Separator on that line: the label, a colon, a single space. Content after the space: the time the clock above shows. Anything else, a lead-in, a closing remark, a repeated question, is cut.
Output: 4:59
